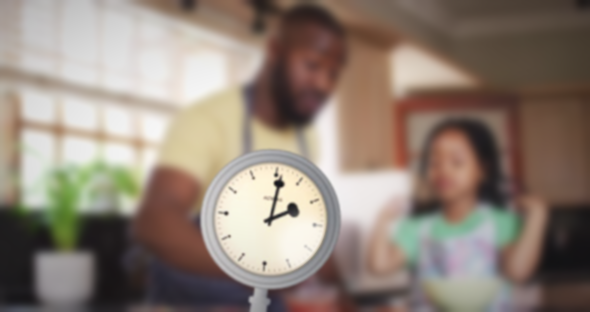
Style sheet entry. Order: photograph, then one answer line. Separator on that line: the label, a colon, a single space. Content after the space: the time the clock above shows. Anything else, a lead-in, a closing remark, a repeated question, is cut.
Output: 2:01
